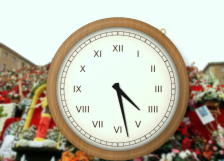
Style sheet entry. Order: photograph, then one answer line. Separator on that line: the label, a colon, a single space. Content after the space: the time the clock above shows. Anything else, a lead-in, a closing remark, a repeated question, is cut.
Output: 4:28
